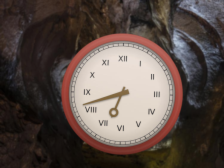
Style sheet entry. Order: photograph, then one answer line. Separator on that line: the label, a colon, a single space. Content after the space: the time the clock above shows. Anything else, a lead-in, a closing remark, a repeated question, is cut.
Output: 6:42
